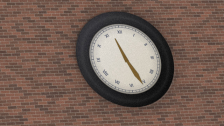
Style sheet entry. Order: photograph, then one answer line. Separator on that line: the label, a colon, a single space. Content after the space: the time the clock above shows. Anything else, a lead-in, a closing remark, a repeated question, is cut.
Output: 11:26
